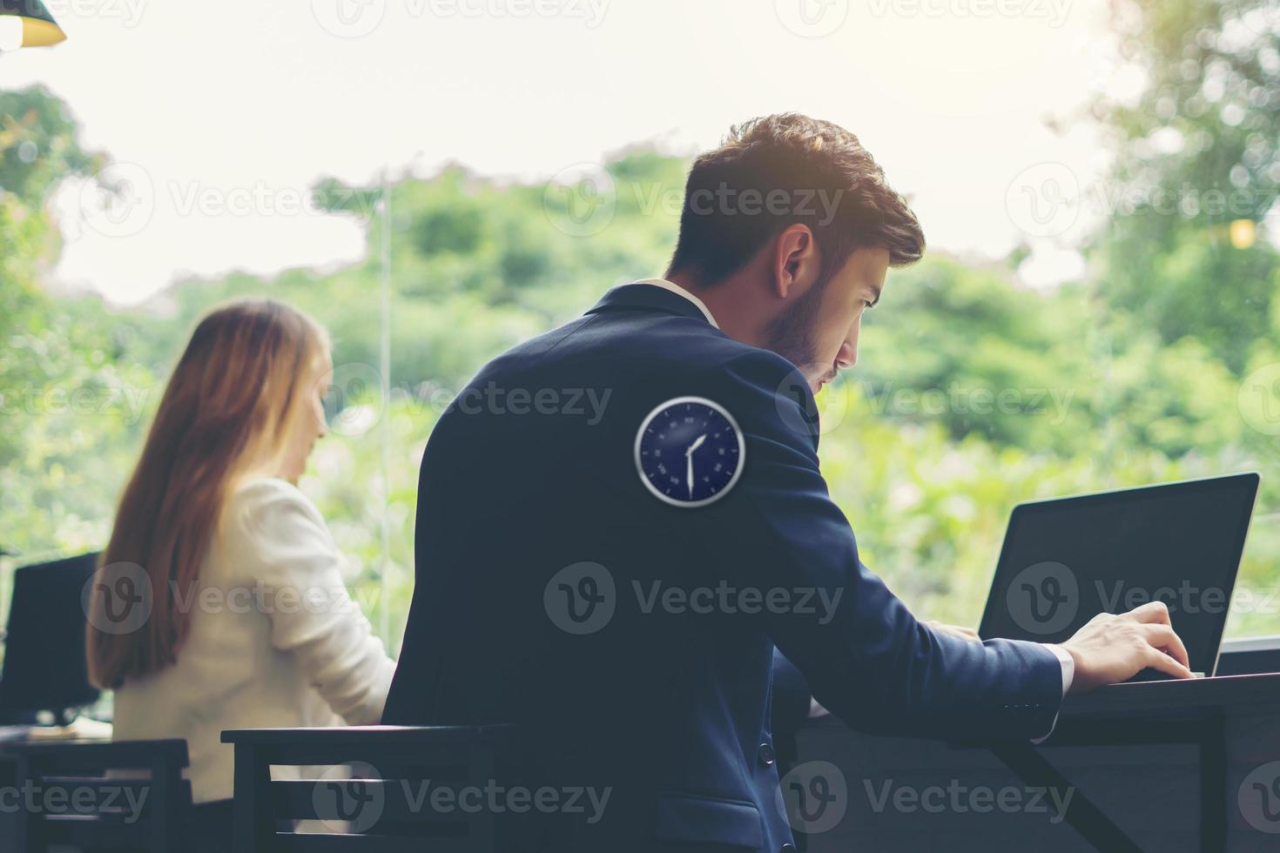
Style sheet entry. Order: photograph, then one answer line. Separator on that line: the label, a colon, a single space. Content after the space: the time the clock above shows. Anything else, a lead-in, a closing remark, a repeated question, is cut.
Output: 1:30
